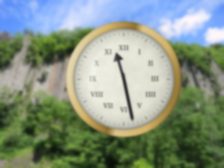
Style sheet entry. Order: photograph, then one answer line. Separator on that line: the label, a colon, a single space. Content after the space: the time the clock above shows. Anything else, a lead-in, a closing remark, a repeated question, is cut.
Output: 11:28
